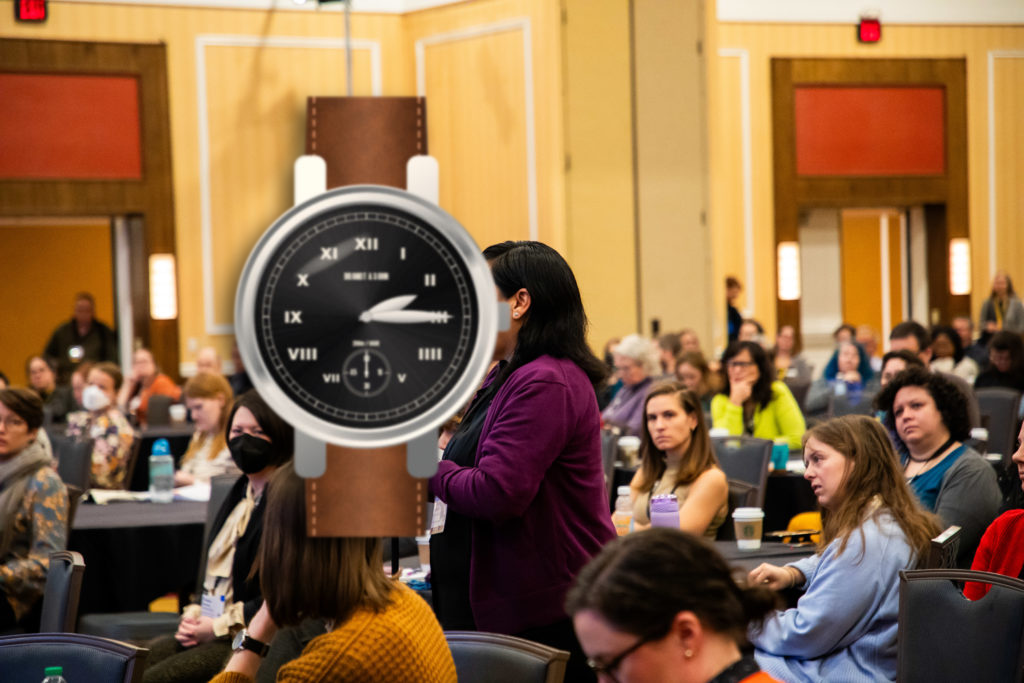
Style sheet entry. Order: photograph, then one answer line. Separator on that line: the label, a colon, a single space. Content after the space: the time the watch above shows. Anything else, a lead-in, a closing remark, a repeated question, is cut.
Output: 2:15
